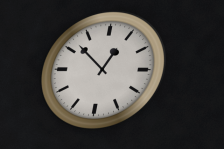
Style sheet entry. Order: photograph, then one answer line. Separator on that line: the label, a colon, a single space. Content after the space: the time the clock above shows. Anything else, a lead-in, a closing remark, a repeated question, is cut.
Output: 12:52
